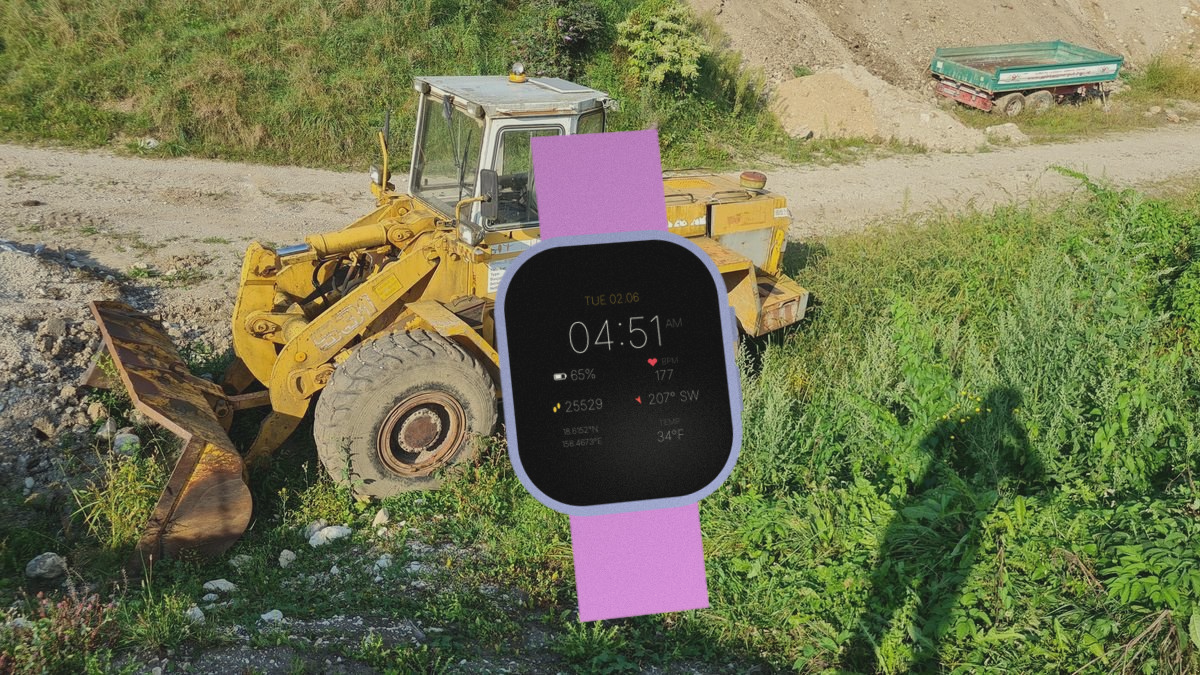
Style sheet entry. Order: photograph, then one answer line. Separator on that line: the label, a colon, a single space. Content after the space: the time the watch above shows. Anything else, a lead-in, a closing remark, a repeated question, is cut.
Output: 4:51
